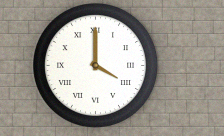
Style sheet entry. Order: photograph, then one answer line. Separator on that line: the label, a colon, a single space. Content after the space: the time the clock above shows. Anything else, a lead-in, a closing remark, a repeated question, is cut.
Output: 4:00
